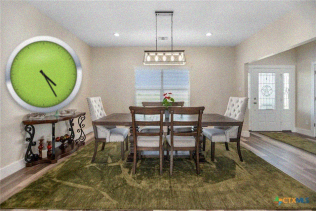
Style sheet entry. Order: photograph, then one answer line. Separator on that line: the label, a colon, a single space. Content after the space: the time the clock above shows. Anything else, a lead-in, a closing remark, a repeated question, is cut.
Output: 4:25
